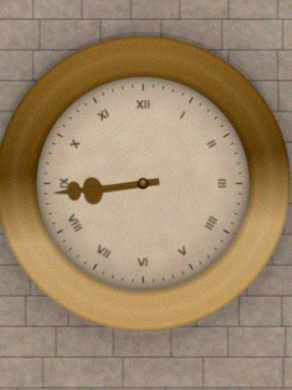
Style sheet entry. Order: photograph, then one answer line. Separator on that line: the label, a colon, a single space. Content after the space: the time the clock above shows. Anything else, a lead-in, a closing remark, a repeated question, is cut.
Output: 8:44
